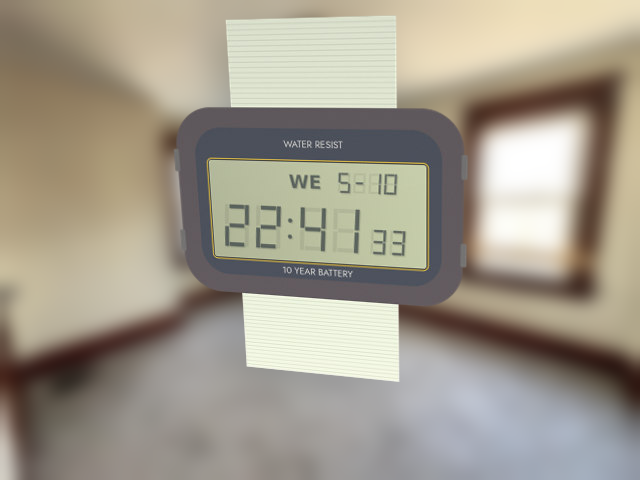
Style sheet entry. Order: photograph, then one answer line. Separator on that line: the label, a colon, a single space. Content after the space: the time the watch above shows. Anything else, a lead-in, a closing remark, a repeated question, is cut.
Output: 22:41:33
